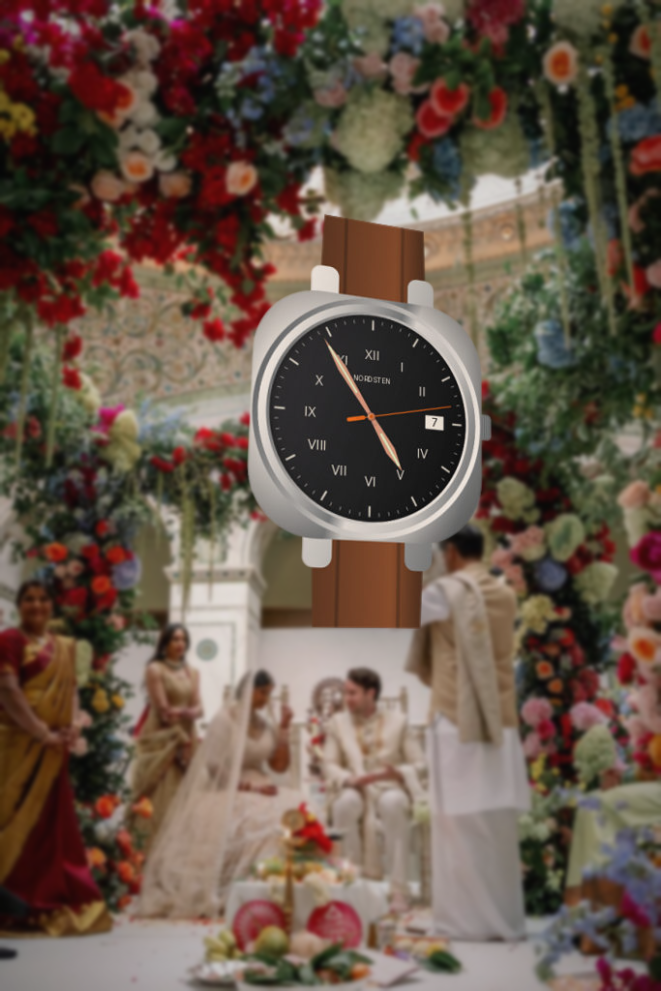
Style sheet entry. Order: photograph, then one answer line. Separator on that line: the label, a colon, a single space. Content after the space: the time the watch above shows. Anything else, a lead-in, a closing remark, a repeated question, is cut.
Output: 4:54:13
